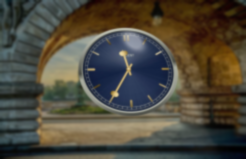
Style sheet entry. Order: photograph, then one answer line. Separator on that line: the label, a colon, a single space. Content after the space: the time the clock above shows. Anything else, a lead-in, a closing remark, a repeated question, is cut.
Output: 11:35
